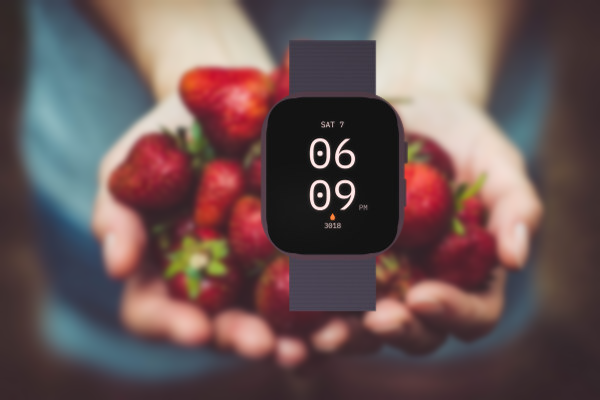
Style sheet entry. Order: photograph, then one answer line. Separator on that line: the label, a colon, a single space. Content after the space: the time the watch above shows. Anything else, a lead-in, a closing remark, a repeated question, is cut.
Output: 6:09
